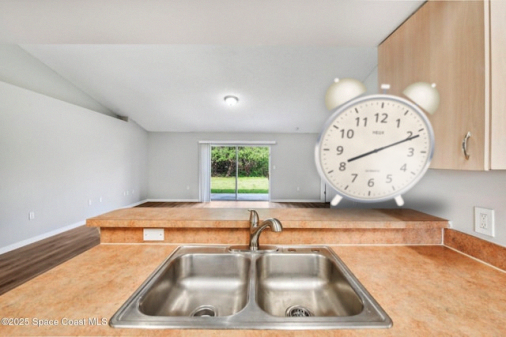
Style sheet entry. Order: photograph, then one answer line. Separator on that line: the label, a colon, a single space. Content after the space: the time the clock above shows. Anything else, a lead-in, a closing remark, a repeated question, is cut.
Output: 8:11
